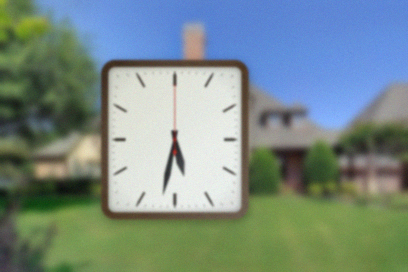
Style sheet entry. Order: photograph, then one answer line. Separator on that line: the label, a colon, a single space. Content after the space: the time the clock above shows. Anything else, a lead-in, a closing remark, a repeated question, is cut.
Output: 5:32:00
